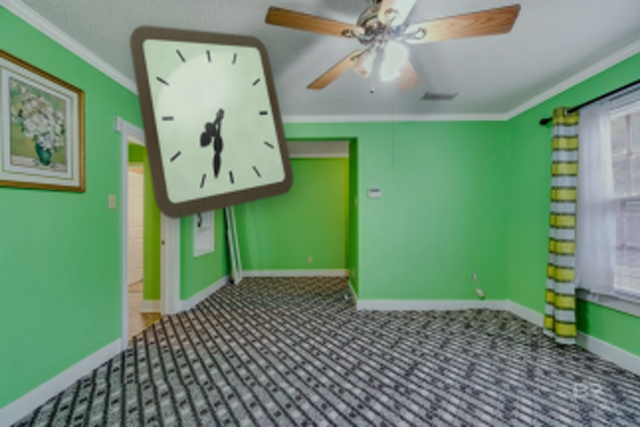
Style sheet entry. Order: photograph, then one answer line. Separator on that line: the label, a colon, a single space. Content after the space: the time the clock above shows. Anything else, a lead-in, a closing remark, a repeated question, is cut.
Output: 7:33
